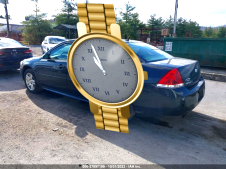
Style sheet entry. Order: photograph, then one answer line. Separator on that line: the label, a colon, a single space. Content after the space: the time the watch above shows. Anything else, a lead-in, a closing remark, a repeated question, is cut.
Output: 10:57
